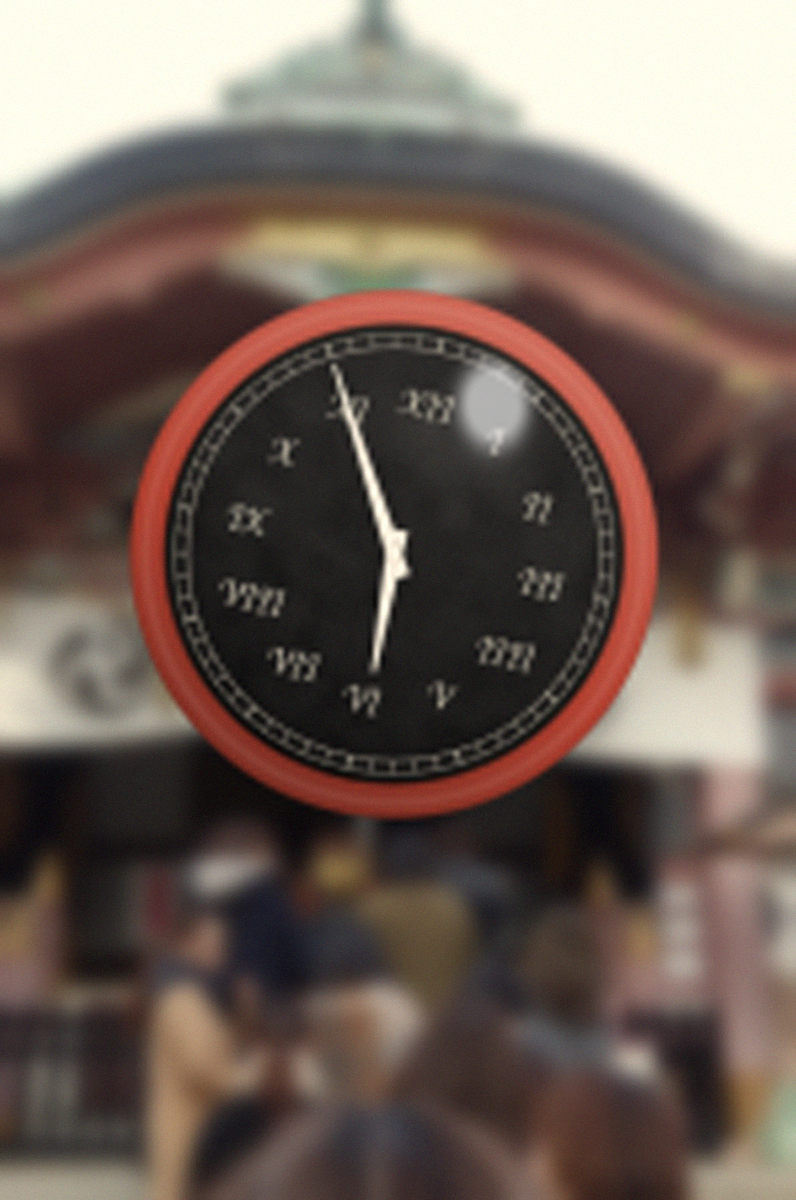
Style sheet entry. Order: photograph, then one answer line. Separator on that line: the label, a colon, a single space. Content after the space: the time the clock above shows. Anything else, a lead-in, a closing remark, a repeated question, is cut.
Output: 5:55
